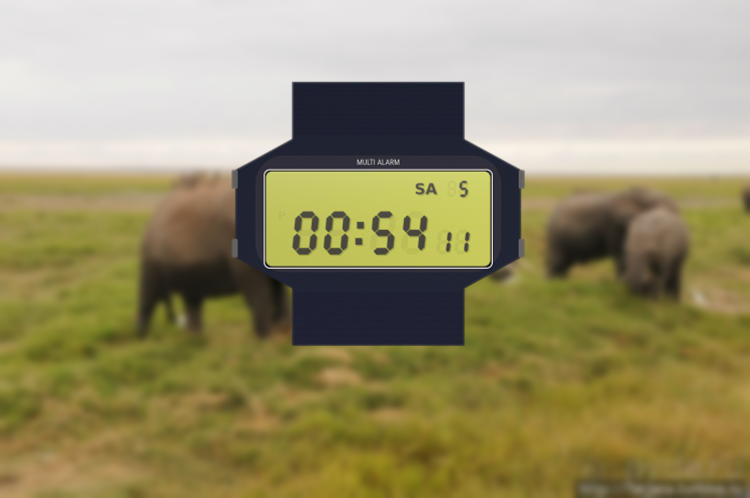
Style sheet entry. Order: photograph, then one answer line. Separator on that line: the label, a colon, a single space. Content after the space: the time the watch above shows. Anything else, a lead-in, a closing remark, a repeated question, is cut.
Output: 0:54:11
